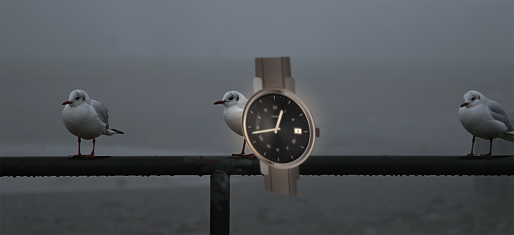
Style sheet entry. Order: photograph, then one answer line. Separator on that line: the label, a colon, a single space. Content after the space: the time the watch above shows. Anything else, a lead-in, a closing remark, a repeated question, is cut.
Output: 12:43
